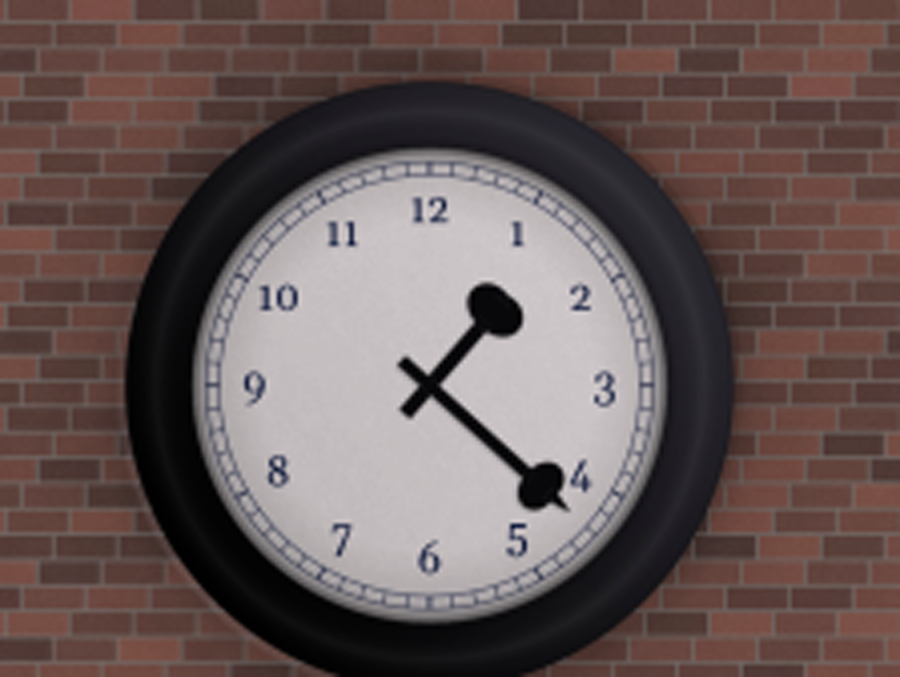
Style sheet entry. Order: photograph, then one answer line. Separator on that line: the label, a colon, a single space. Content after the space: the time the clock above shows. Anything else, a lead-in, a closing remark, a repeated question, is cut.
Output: 1:22
